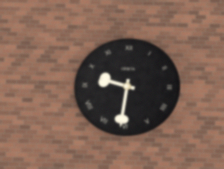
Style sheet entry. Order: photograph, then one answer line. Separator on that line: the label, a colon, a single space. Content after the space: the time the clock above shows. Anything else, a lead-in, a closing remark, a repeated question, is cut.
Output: 9:31
